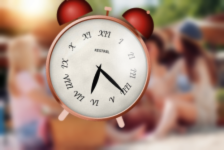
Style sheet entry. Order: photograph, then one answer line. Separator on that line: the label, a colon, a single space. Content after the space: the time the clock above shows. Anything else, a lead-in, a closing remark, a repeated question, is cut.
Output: 6:21
